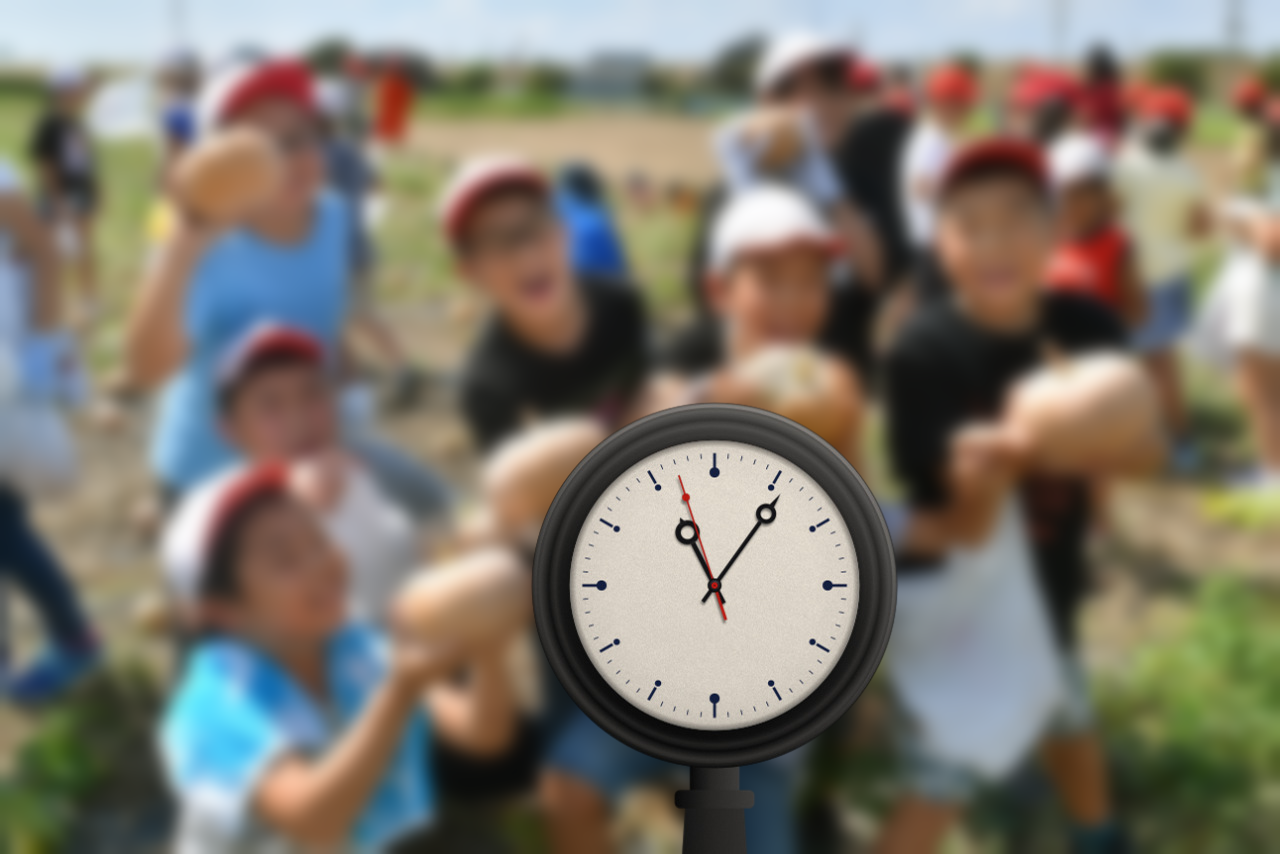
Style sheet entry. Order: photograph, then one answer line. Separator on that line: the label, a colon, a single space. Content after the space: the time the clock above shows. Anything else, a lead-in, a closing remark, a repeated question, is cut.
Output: 11:05:57
